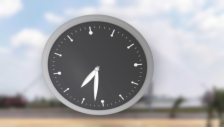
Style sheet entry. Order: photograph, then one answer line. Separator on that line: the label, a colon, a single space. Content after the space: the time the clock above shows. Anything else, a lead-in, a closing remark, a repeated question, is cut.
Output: 7:32
